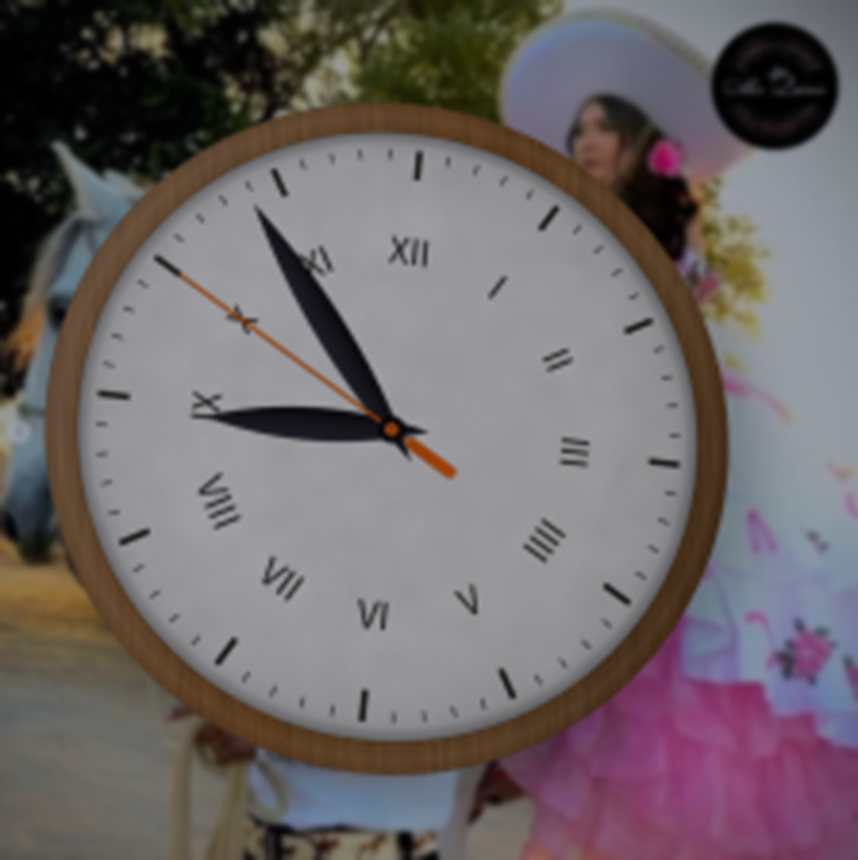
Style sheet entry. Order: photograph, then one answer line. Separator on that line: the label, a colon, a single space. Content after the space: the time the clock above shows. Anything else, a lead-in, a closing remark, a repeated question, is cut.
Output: 8:53:50
